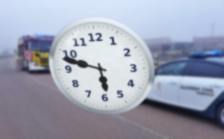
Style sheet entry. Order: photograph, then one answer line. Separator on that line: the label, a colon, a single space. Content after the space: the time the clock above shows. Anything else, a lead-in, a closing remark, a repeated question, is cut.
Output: 5:48
